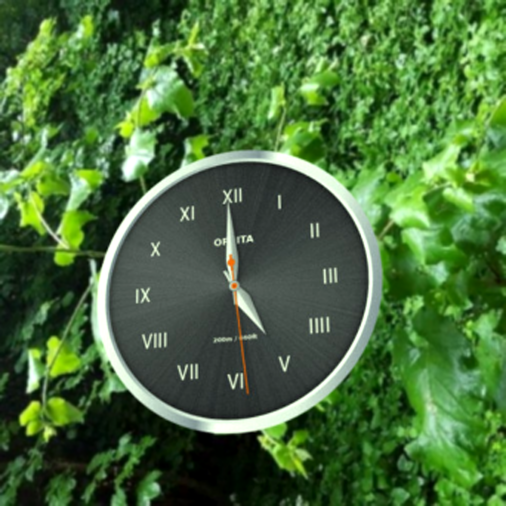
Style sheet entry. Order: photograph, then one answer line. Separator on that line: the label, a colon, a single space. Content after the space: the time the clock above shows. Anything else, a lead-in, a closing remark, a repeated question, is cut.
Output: 4:59:29
